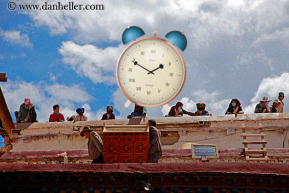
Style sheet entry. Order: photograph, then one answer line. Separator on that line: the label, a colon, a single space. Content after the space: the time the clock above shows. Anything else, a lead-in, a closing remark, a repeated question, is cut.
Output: 1:49
